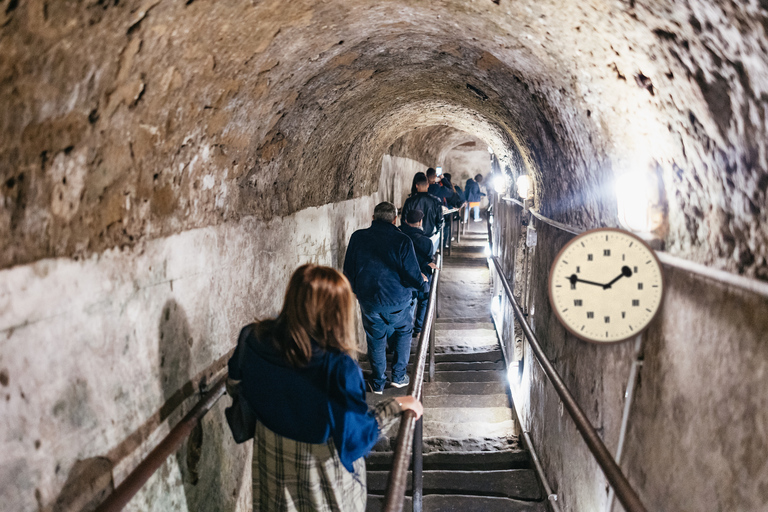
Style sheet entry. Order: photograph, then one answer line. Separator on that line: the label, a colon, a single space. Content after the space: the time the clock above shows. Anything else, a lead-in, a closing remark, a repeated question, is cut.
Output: 1:47
